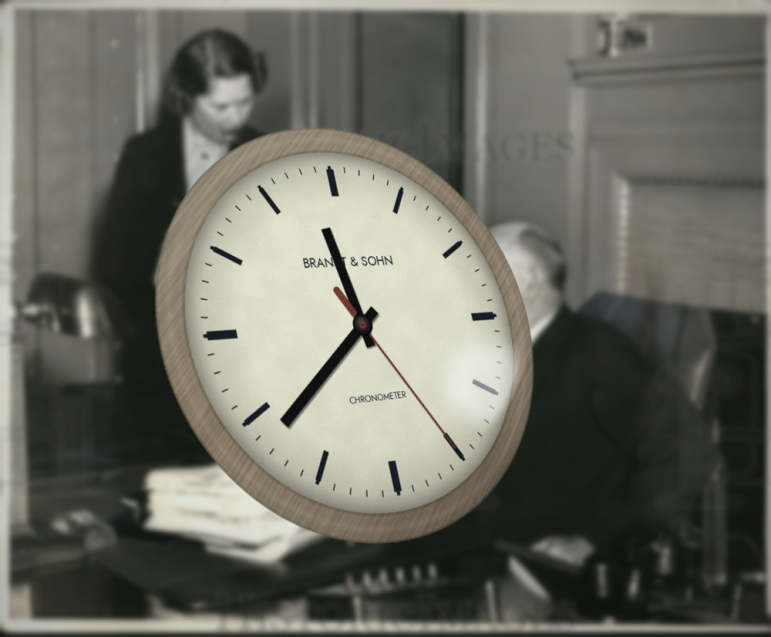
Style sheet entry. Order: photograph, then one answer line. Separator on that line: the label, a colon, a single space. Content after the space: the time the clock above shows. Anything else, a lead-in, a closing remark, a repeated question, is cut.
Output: 11:38:25
